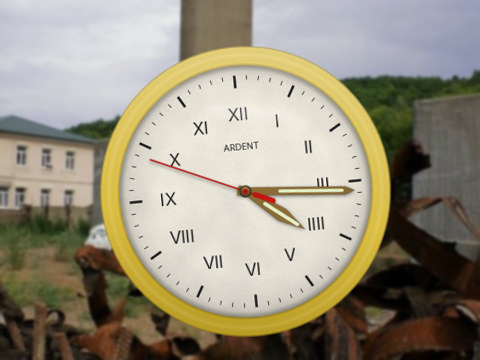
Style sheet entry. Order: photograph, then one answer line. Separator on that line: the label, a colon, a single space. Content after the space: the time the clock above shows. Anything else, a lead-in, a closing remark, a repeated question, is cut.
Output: 4:15:49
